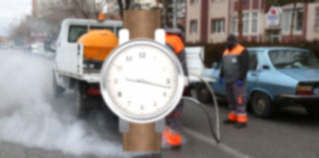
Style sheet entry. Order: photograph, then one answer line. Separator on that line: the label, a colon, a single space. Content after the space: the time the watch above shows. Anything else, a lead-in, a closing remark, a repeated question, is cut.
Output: 9:17
